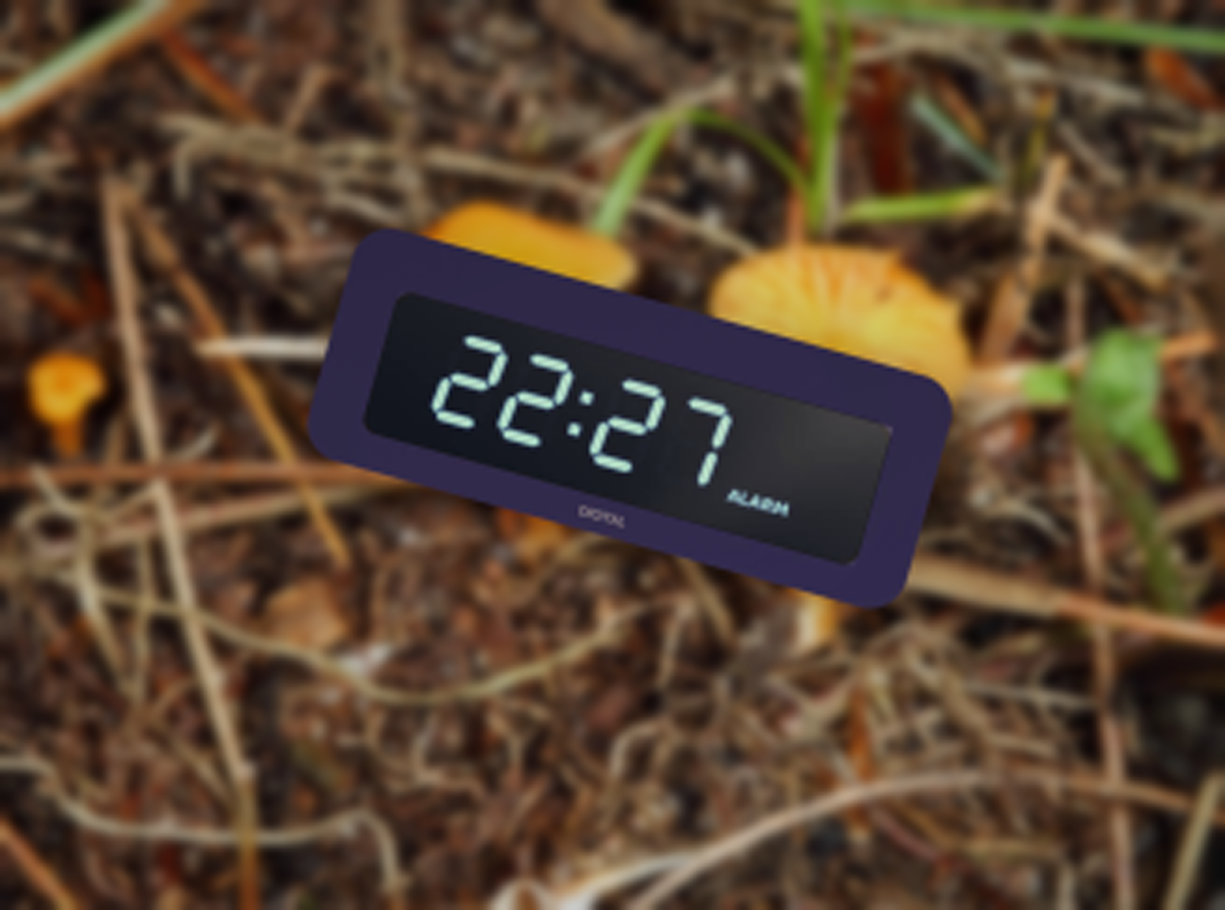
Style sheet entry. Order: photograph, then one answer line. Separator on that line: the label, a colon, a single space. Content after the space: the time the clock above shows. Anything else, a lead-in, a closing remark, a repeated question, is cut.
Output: 22:27
